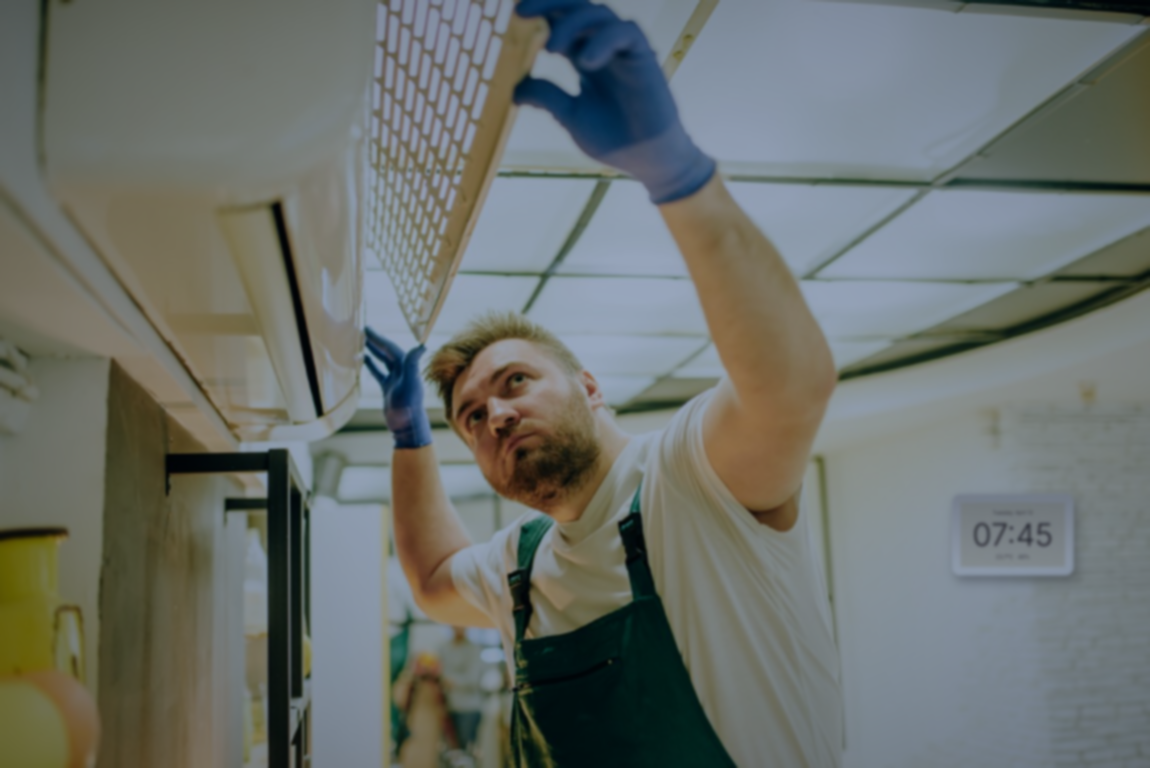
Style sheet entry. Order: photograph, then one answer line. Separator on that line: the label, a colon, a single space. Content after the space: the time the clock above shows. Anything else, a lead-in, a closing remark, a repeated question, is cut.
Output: 7:45
